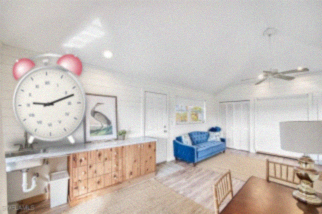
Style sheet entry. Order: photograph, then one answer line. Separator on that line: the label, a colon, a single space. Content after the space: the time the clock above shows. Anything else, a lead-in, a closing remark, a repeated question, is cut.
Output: 9:12
